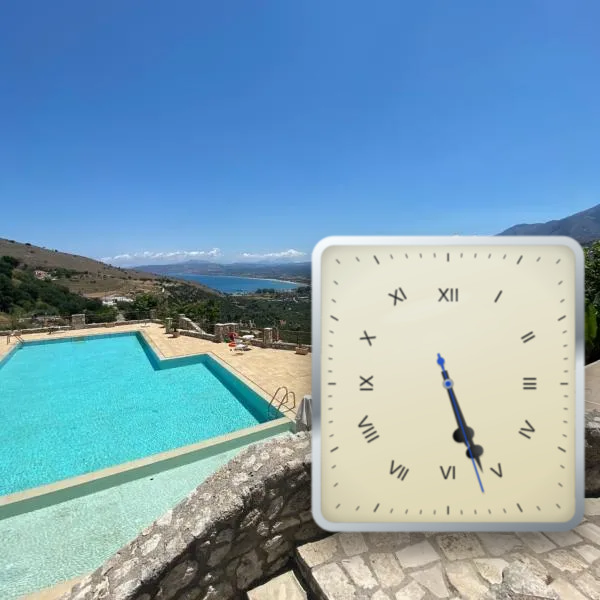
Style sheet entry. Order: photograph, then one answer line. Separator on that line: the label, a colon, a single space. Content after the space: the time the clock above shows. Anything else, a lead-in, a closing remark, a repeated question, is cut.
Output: 5:26:27
